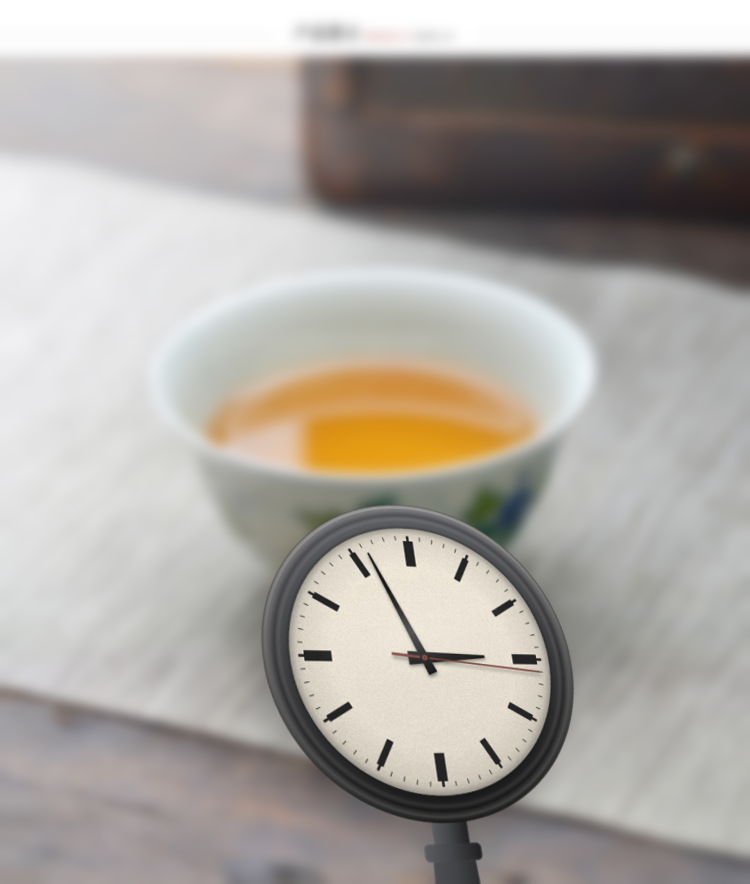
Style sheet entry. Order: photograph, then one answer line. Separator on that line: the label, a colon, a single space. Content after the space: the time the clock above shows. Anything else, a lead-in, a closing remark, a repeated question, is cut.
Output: 2:56:16
